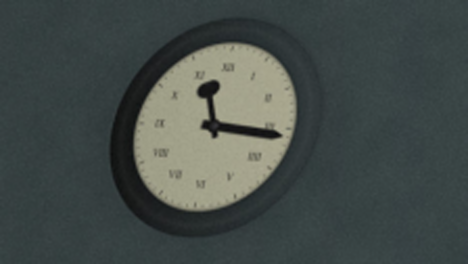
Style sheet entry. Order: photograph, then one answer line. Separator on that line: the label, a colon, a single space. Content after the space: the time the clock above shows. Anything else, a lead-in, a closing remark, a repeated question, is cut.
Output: 11:16
